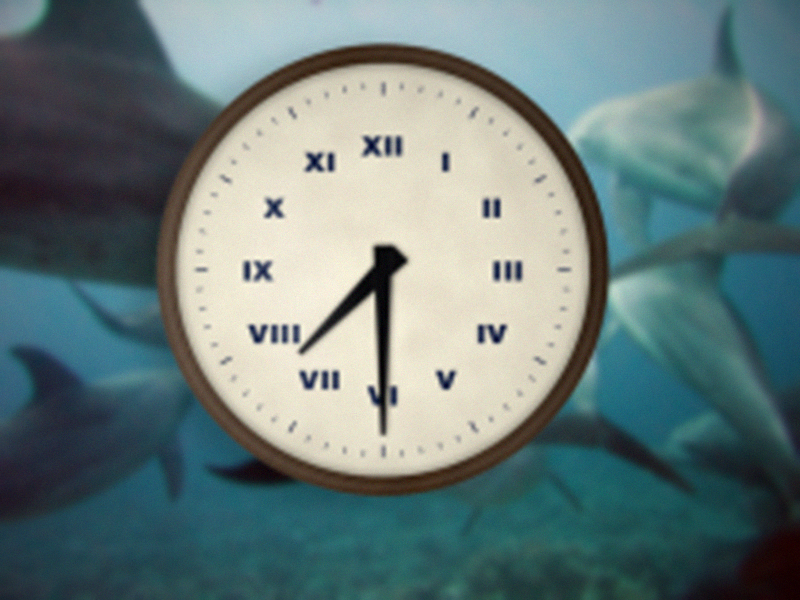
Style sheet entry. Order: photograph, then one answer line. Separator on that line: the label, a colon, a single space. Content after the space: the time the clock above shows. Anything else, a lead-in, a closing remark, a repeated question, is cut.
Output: 7:30
